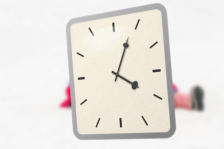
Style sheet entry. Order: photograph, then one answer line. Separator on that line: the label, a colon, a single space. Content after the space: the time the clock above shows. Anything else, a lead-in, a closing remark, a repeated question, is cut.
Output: 4:04
